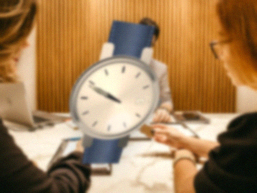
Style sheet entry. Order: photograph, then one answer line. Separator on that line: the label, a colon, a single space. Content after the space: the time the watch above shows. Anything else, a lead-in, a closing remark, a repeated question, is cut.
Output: 9:49
